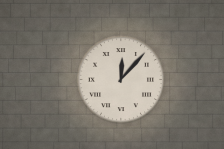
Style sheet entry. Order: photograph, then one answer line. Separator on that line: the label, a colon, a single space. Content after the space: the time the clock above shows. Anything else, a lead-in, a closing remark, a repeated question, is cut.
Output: 12:07
